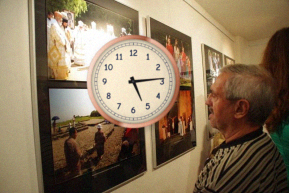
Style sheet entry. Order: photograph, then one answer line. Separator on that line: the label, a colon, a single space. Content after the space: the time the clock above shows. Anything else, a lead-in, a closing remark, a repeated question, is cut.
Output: 5:14
